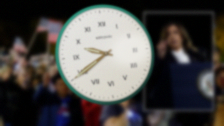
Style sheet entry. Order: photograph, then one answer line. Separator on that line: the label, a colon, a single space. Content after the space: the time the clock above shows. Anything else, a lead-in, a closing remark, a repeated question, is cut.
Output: 9:40
